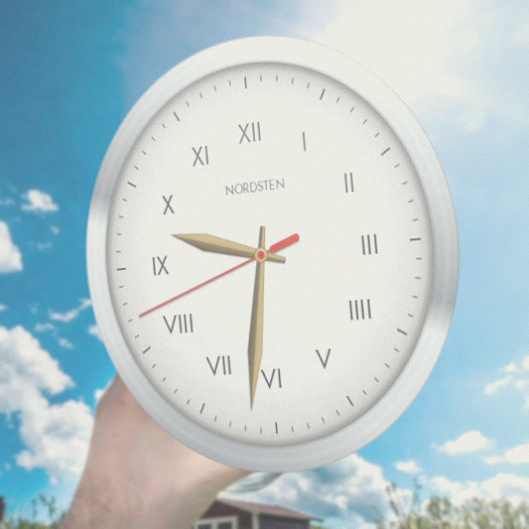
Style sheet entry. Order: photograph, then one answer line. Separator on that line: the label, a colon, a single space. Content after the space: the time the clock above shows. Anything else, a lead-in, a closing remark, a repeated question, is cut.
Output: 9:31:42
